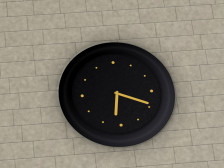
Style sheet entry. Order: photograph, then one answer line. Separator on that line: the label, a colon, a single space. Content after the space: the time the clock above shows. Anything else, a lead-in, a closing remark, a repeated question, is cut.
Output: 6:19
